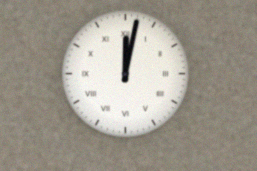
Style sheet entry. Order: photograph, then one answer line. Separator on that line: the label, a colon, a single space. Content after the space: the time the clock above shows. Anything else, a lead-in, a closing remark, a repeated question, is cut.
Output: 12:02
